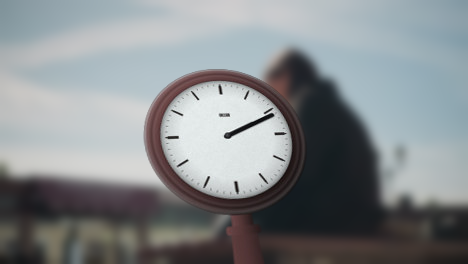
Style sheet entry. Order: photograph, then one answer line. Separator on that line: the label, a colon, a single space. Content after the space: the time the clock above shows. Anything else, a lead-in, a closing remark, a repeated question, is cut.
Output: 2:11
